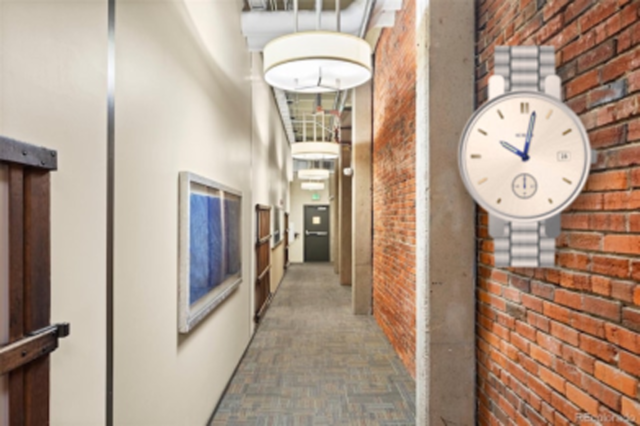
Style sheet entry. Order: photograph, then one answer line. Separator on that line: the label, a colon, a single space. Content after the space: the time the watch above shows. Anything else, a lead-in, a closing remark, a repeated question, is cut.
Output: 10:02
